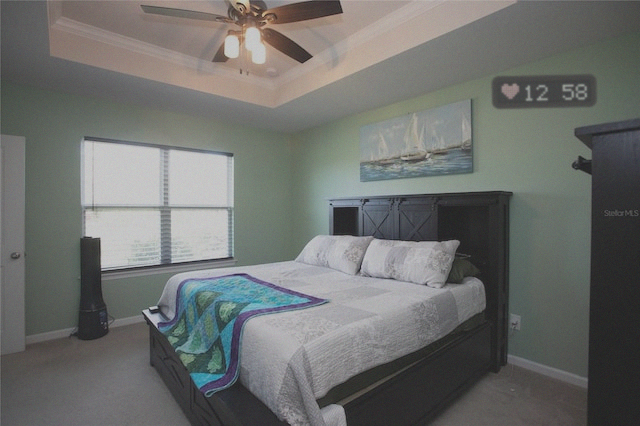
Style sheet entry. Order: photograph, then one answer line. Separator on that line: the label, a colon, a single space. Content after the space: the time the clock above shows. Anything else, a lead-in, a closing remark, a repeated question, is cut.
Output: 12:58
